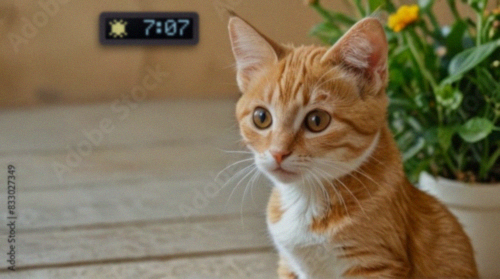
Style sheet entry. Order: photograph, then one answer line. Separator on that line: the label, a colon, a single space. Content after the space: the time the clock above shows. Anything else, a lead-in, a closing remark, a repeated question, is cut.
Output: 7:07
